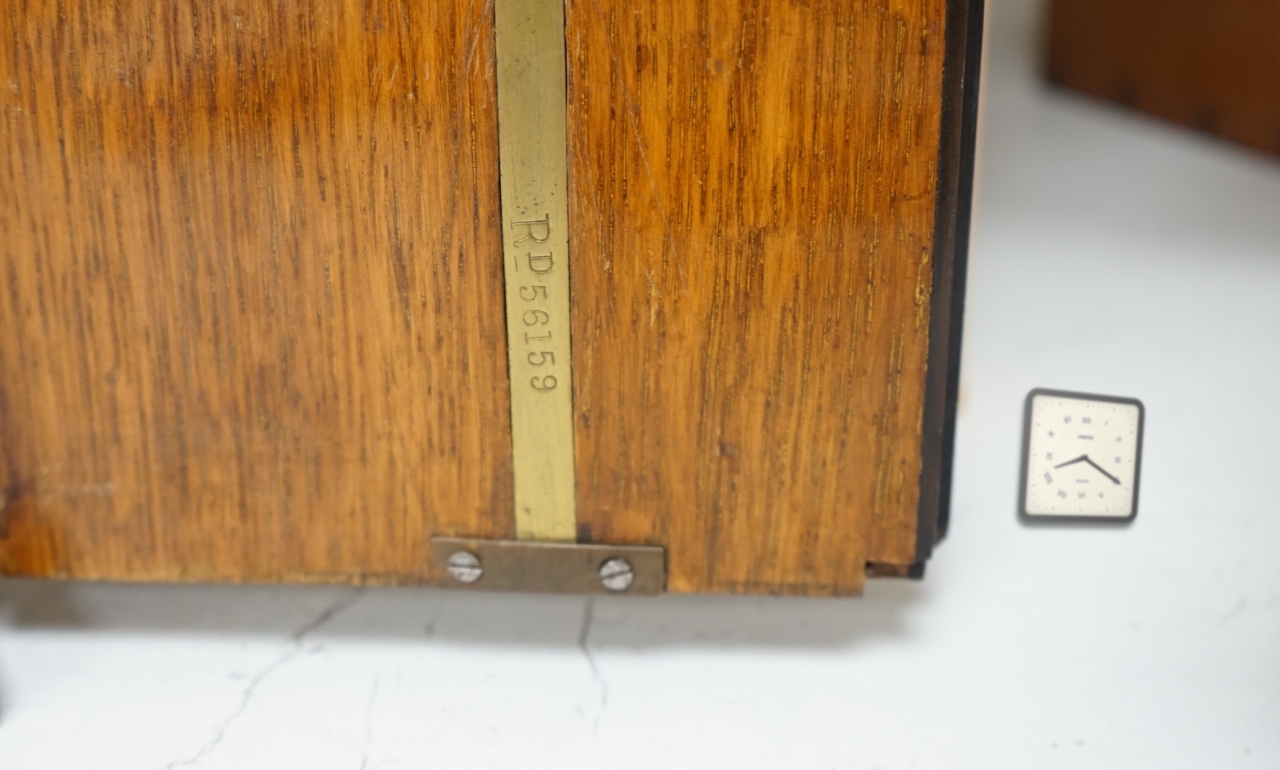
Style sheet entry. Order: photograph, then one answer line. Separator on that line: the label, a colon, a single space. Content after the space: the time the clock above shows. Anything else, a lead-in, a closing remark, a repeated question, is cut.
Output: 8:20
